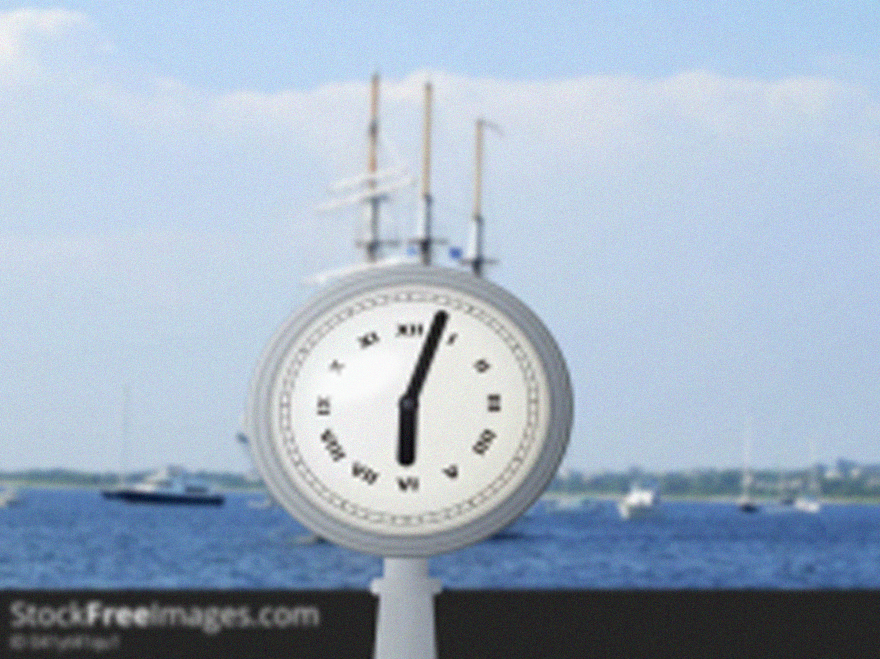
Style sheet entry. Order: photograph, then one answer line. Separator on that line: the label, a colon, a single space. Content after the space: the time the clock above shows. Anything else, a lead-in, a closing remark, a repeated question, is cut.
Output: 6:03
